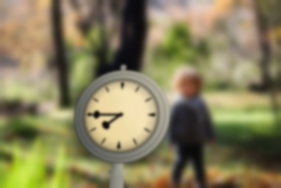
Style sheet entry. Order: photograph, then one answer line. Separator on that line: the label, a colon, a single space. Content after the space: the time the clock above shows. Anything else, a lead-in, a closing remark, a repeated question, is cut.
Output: 7:45
